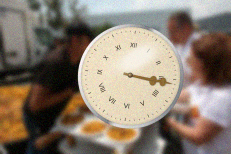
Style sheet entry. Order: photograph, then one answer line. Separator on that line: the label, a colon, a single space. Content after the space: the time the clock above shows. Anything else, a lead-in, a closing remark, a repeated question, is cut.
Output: 3:16
